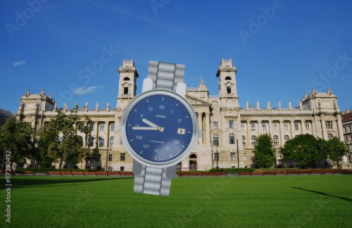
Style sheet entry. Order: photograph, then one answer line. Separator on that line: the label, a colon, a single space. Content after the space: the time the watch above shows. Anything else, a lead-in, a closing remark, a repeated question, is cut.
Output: 9:44
